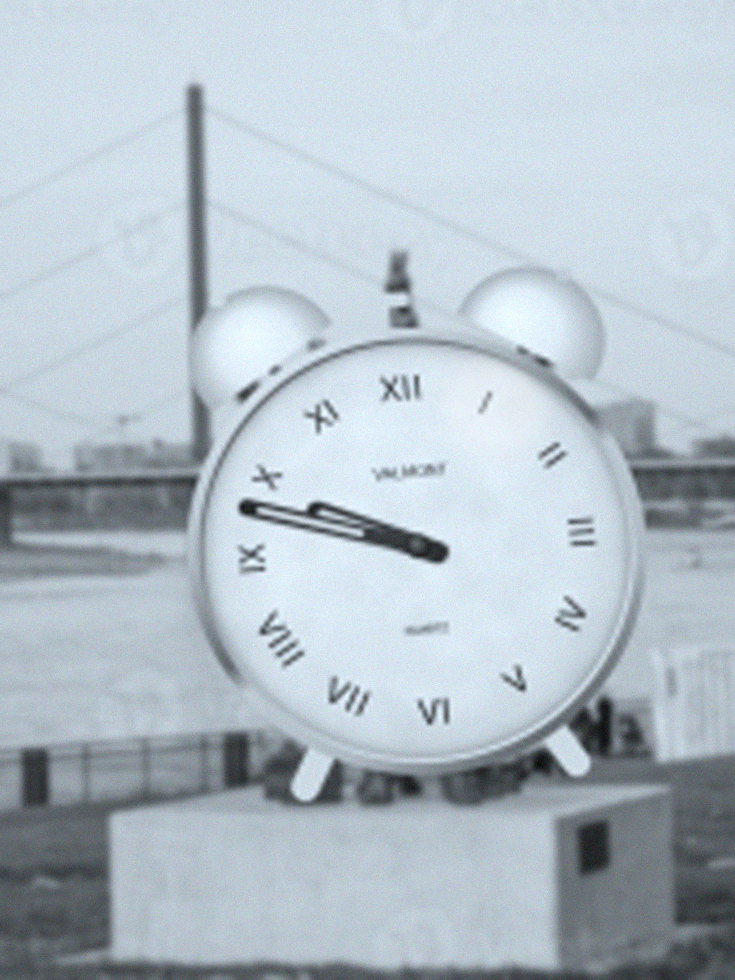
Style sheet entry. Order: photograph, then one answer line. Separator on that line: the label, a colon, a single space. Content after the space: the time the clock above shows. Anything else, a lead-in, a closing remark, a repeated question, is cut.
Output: 9:48
